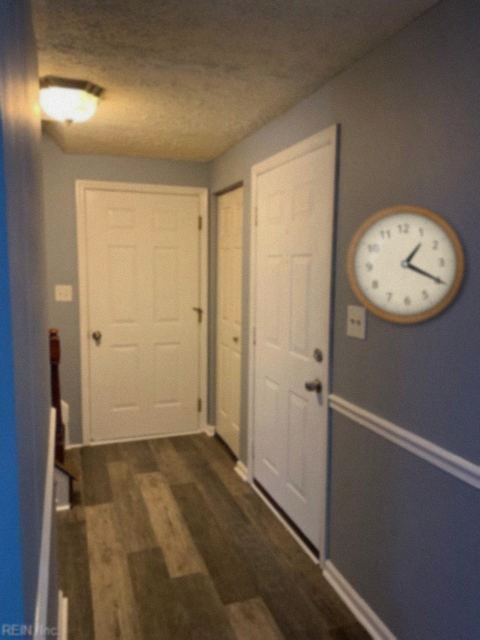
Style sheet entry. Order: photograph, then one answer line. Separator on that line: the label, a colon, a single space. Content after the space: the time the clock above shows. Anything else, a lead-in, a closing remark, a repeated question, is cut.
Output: 1:20
